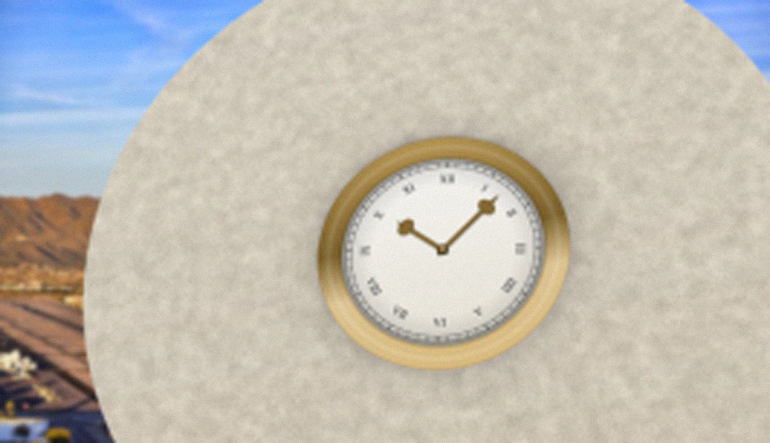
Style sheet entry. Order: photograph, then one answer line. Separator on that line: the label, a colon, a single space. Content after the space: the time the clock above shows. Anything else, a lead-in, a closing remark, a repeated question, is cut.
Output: 10:07
